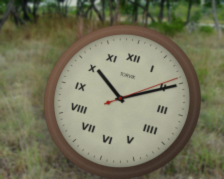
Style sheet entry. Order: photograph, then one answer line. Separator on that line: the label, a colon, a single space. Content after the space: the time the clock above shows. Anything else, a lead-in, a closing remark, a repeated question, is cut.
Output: 10:10:09
